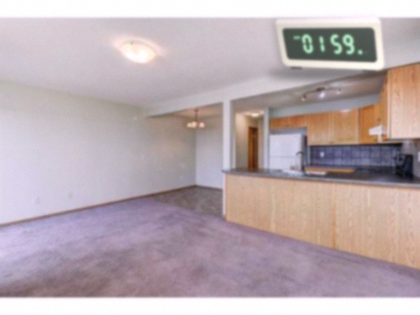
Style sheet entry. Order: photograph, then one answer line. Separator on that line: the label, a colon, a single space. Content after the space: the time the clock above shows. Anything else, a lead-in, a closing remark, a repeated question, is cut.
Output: 1:59
